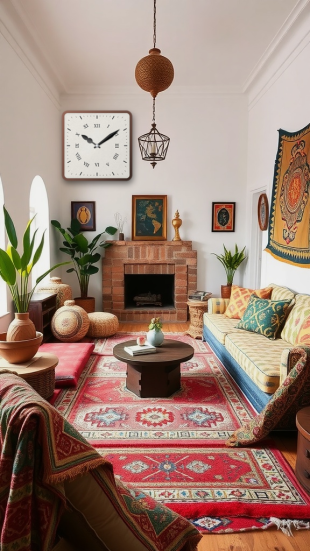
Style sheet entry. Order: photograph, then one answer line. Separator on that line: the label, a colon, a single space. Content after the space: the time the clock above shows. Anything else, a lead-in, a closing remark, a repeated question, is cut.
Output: 10:09
